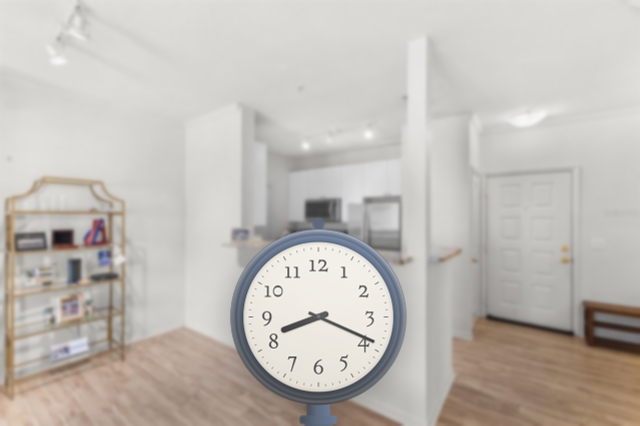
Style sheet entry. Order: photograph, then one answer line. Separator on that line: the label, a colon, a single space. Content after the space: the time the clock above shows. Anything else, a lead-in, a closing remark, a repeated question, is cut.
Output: 8:19
